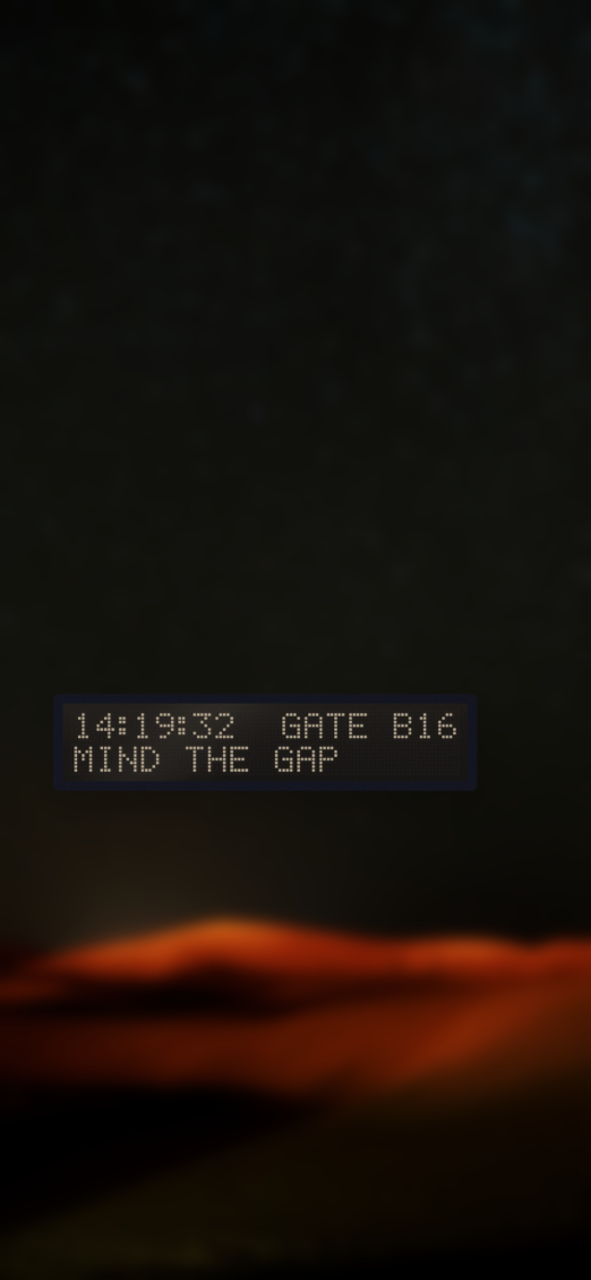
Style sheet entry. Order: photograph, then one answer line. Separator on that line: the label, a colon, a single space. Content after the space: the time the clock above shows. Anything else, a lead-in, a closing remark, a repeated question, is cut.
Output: 14:19:32
